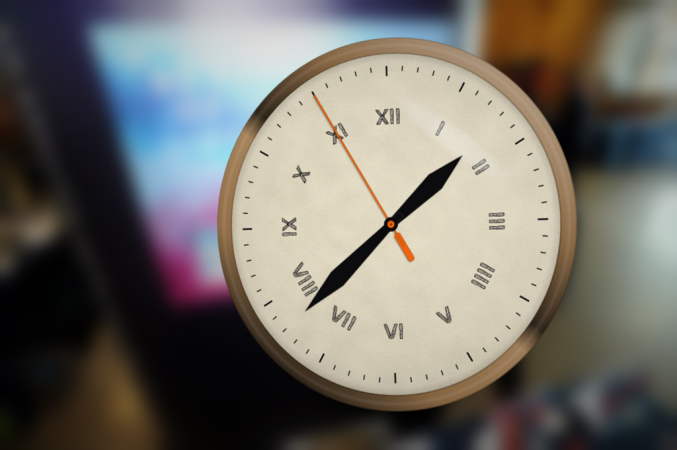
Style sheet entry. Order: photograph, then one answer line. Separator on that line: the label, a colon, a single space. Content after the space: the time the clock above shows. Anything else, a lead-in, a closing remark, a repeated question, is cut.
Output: 1:37:55
